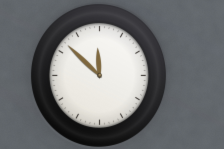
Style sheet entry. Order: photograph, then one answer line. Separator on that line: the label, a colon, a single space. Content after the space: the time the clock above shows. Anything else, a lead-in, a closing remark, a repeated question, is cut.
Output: 11:52
